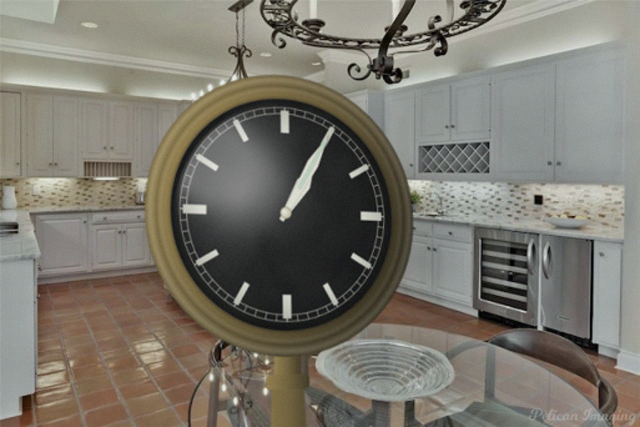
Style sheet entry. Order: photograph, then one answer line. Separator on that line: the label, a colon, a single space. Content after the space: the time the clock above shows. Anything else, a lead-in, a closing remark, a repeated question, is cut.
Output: 1:05
